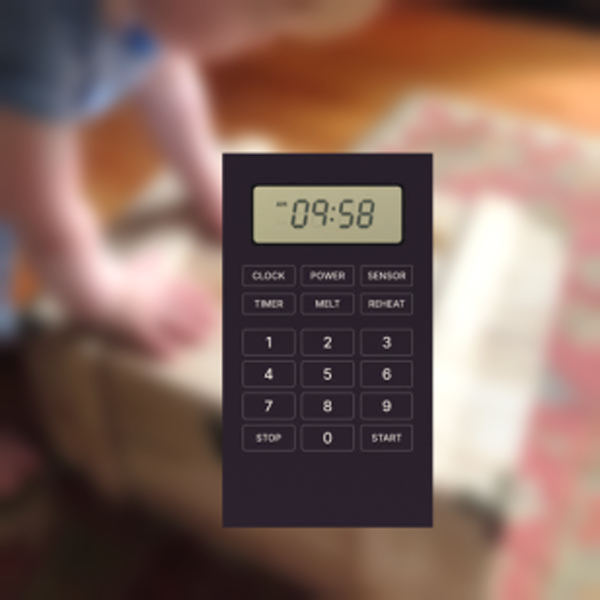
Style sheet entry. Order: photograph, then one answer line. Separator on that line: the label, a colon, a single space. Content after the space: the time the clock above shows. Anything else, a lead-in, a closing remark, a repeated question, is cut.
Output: 9:58
